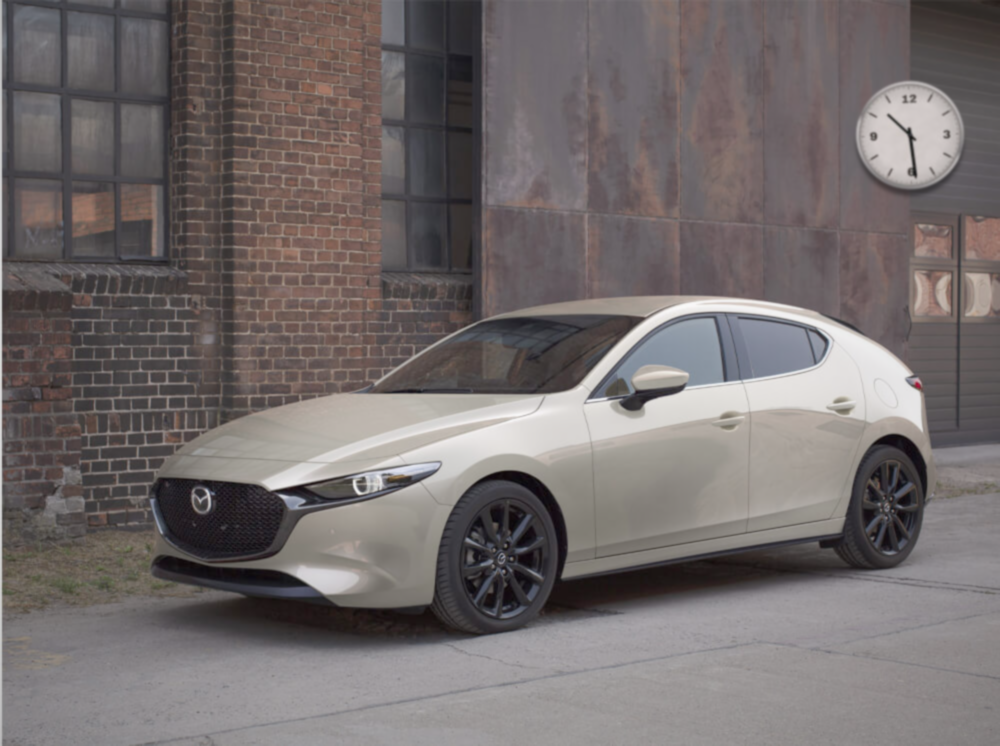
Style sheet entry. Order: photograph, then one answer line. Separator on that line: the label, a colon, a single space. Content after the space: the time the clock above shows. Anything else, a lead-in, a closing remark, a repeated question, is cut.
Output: 10:29
